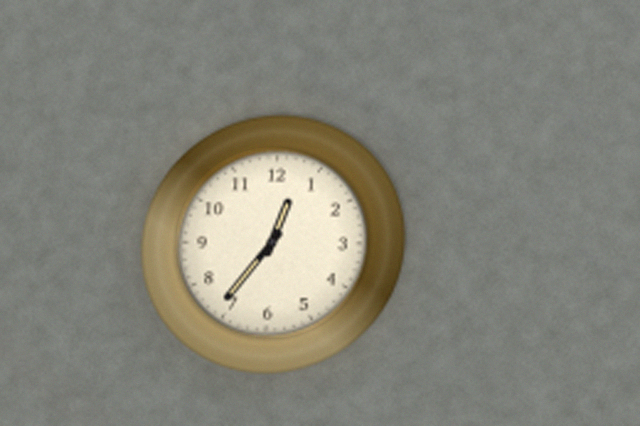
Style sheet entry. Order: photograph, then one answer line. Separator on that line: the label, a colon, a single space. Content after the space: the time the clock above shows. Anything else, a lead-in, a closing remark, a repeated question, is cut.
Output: 12:36
